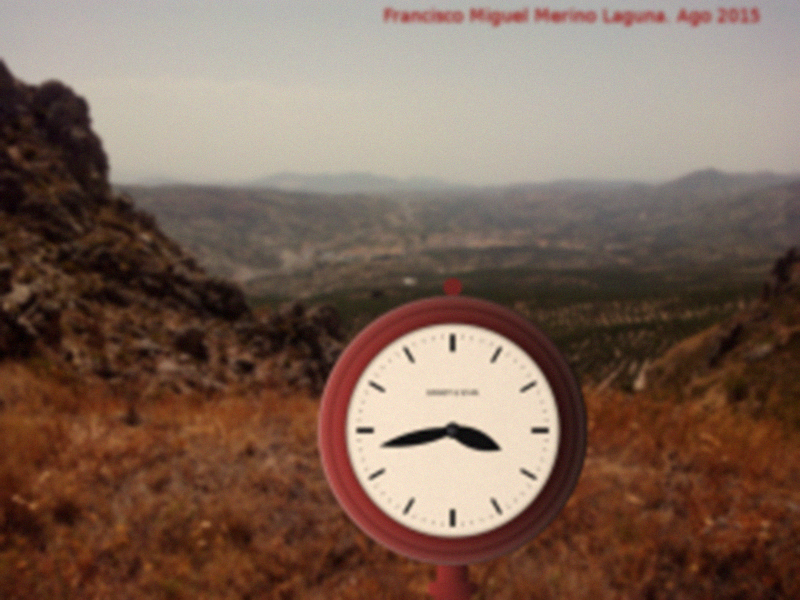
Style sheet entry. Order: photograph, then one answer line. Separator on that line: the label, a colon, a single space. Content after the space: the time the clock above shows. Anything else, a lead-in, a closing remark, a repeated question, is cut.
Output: 3:43
